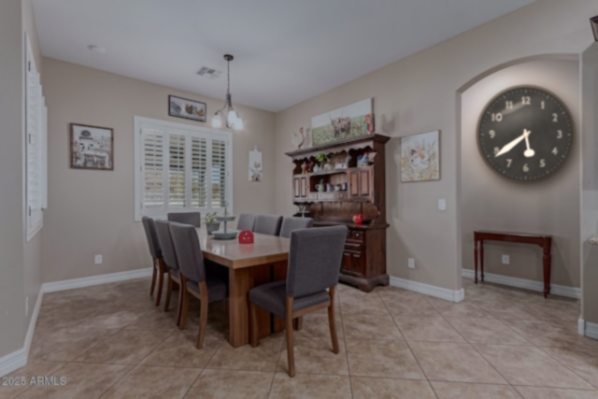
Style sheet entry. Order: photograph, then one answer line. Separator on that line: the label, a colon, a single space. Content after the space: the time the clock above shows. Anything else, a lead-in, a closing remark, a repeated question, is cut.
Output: 5:39
